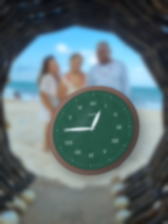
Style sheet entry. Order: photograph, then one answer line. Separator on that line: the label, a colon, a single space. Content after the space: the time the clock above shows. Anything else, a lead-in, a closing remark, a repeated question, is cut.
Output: 12:45
